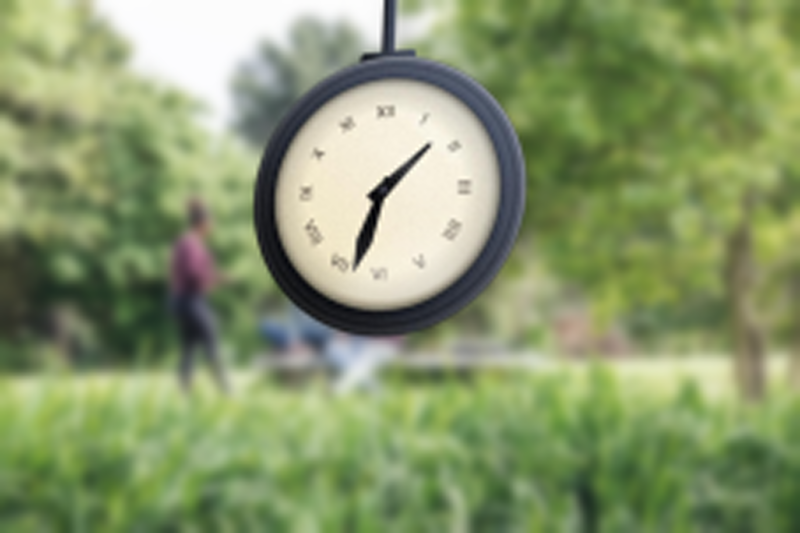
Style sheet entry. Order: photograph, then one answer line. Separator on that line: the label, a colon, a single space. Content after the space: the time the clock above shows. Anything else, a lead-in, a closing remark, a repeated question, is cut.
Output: 1:33
